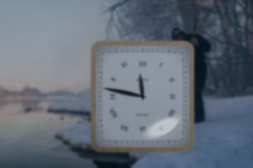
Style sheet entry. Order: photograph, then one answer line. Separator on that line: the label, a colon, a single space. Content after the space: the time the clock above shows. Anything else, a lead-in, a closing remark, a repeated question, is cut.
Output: 11:47
